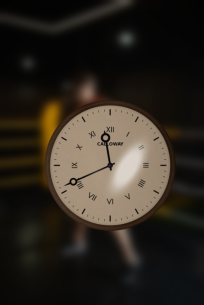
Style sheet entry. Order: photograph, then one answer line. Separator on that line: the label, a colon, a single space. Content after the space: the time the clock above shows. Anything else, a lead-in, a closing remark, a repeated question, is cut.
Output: 11:41
